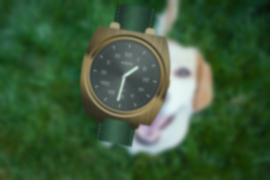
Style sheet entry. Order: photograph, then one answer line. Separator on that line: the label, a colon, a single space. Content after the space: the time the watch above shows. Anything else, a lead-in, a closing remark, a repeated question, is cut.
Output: 1:31
